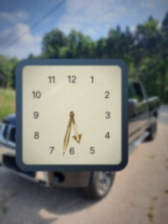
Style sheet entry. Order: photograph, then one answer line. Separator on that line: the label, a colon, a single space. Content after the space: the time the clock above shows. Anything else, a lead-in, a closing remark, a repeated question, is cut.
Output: 5:32
